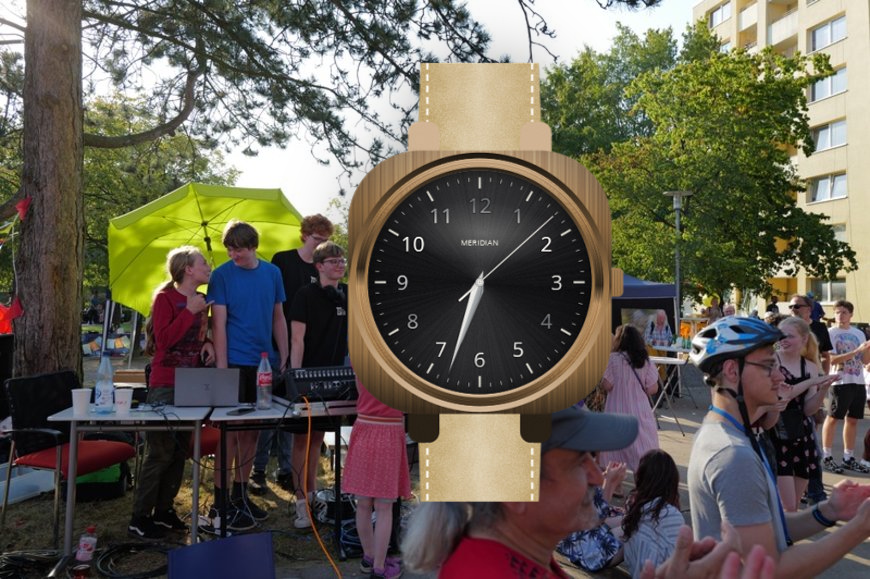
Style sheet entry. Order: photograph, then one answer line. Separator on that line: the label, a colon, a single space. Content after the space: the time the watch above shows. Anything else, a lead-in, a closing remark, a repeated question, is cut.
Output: 6:33:08
